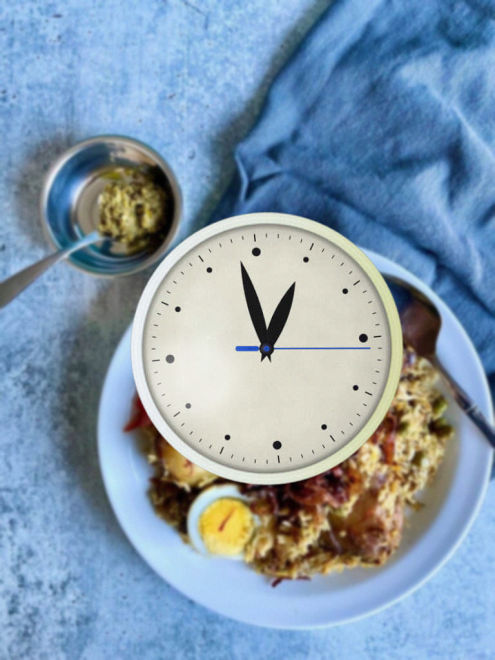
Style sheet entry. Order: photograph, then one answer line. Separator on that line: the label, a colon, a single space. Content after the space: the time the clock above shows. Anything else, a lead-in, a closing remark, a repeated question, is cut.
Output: 12:58:16
